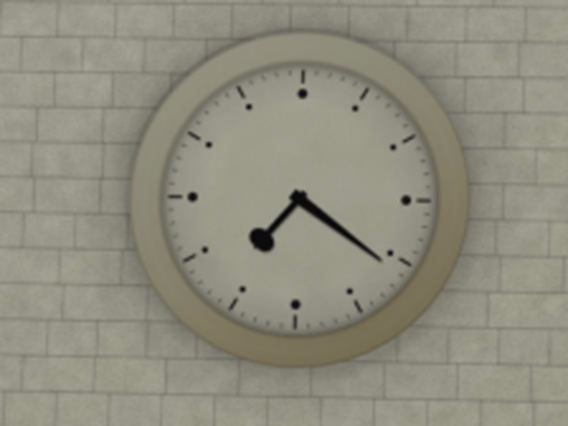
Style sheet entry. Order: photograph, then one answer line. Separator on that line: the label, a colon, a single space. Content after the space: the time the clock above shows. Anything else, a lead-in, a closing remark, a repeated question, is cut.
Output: 7:21
